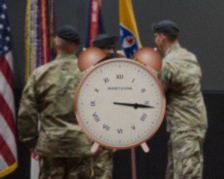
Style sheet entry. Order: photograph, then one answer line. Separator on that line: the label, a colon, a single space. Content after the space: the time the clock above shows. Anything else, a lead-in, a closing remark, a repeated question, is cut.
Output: 3:16
